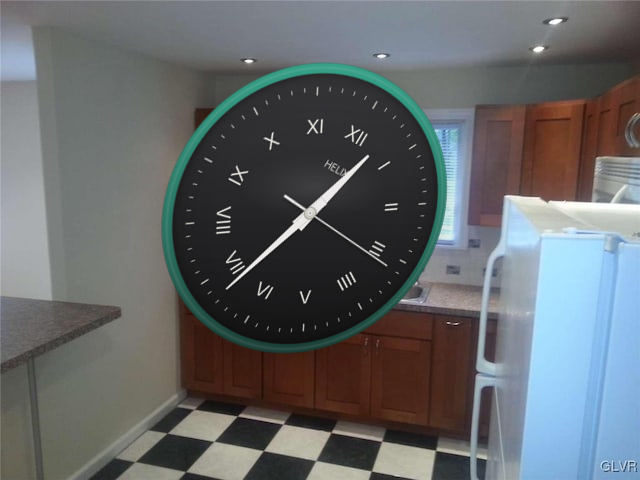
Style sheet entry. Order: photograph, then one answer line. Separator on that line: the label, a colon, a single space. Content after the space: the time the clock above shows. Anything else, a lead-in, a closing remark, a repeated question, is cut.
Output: 12:33:16
